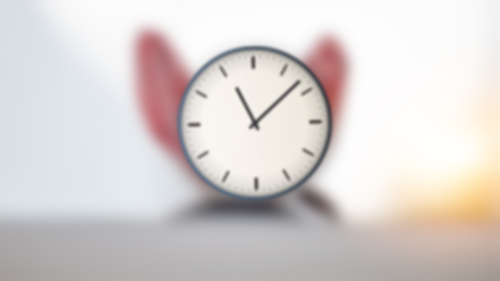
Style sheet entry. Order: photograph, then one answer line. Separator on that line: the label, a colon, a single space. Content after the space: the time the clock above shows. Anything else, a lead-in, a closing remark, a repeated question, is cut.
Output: 11:08
